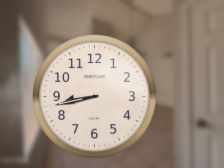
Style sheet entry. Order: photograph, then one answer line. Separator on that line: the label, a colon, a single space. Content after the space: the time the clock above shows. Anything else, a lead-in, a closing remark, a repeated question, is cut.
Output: 8:43
